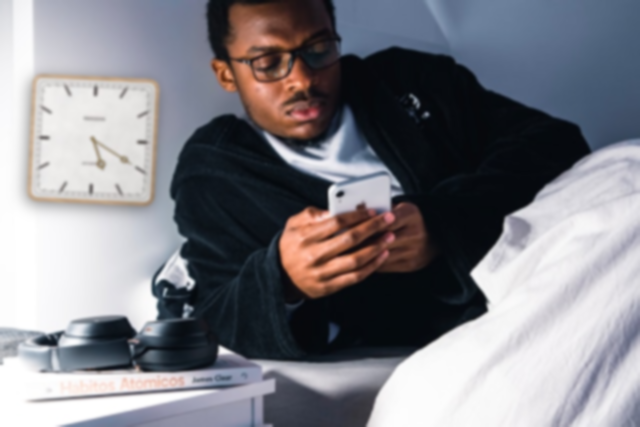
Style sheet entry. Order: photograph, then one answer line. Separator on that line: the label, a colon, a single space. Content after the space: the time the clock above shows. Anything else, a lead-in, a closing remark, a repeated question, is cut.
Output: 5:20
